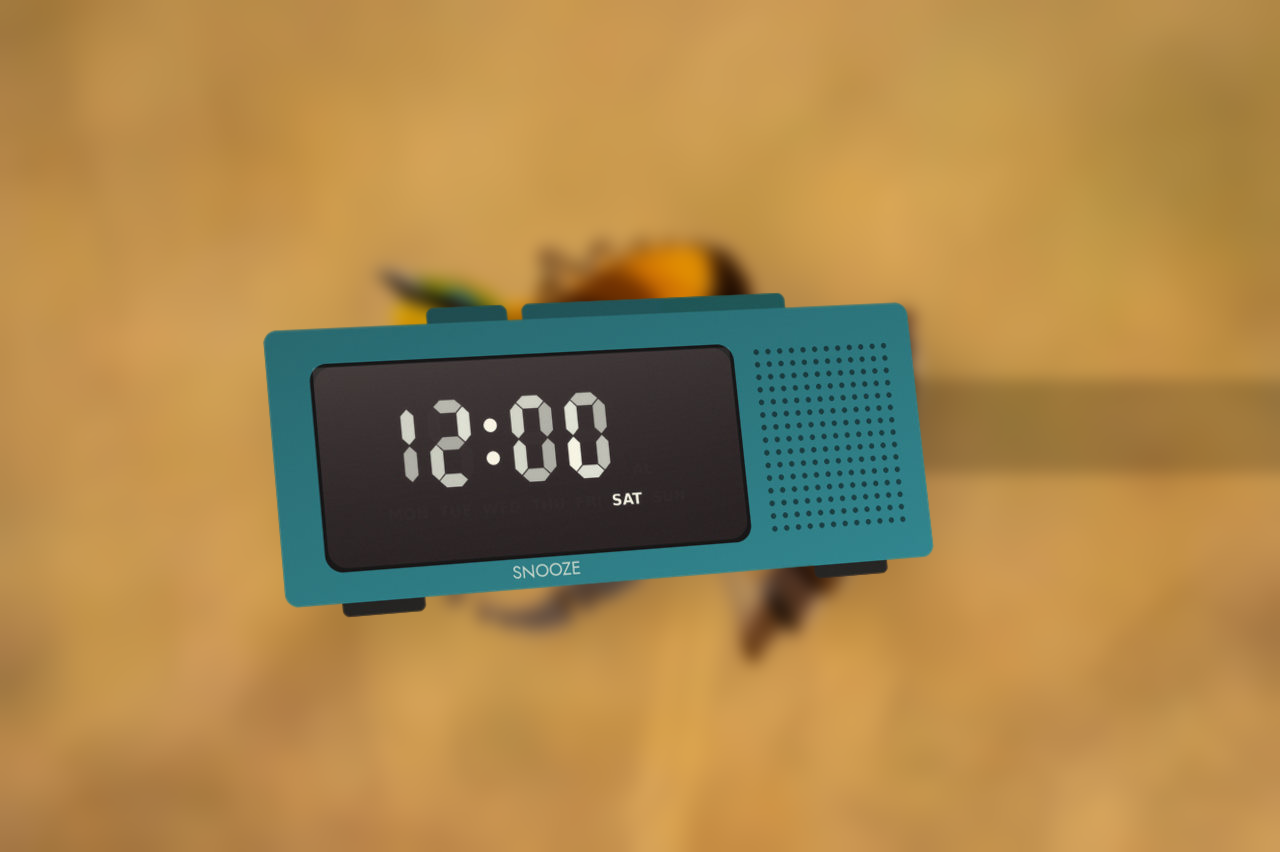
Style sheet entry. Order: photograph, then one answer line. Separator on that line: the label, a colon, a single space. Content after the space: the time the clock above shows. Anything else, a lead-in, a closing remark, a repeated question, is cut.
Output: 12:00
